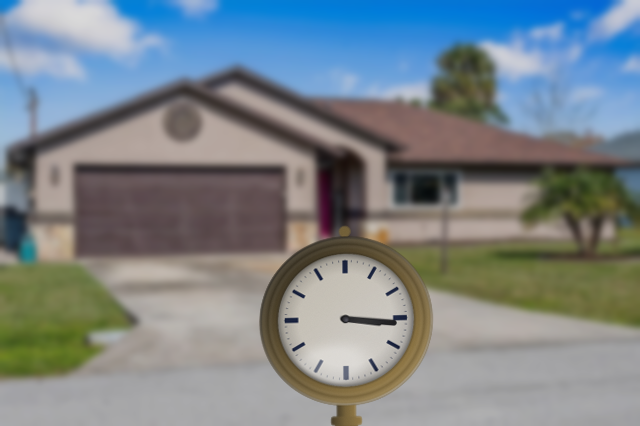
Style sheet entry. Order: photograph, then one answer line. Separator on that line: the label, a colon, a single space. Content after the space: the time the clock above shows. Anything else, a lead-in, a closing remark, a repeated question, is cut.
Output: 3:16
